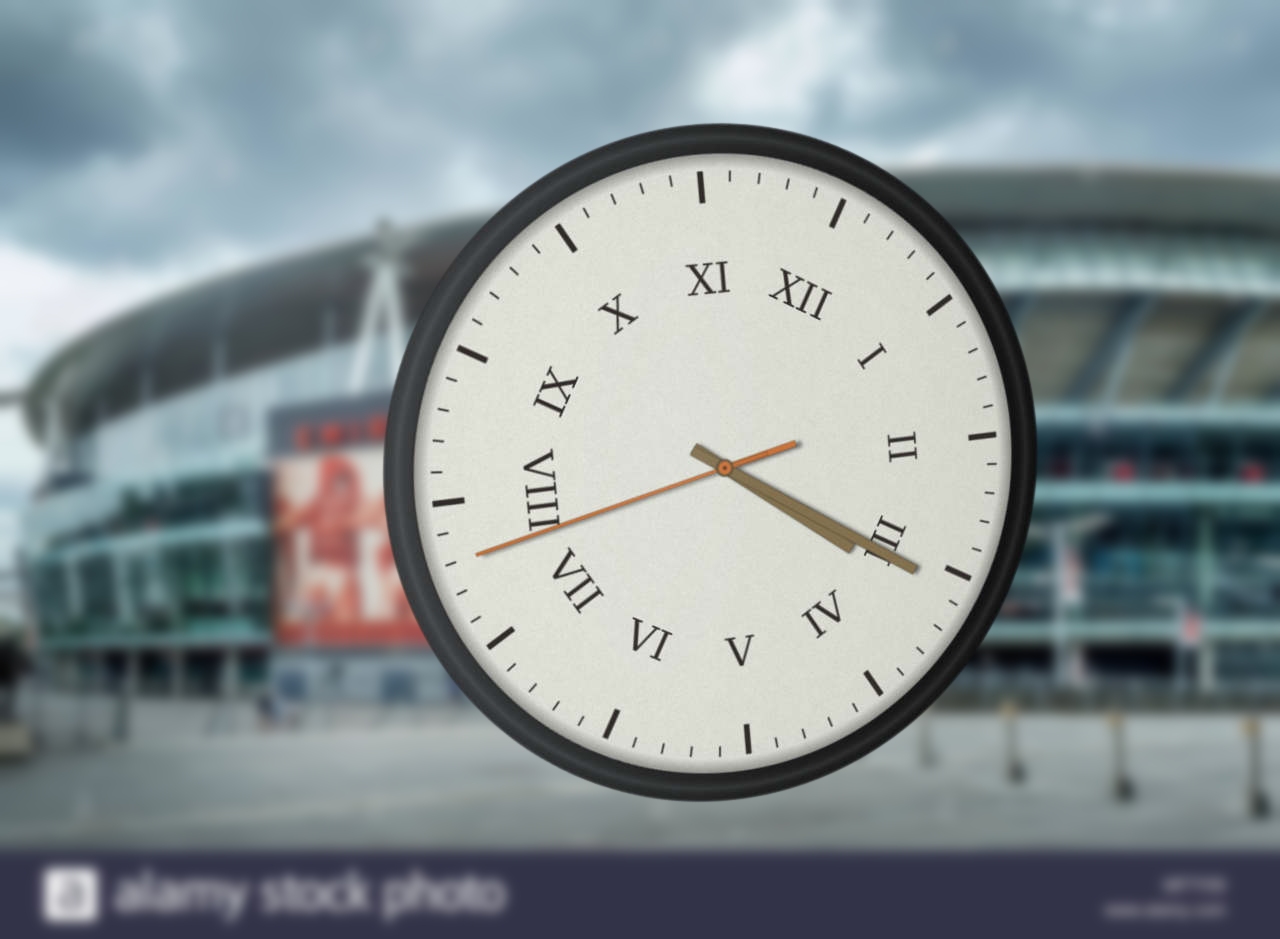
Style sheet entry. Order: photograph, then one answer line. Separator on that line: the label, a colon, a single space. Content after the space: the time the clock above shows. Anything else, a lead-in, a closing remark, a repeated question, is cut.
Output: 3:15:38
